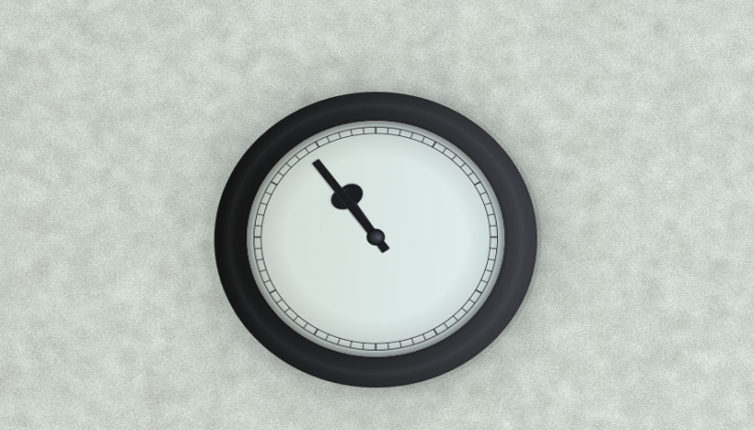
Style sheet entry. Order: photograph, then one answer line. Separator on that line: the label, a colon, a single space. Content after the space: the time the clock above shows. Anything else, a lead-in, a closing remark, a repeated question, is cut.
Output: 10:54
